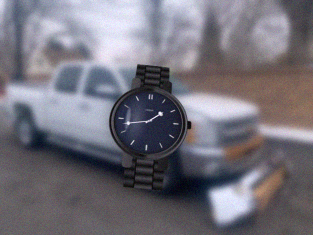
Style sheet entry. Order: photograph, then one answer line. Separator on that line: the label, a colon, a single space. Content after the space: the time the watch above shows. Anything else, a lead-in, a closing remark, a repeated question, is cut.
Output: 1:43
